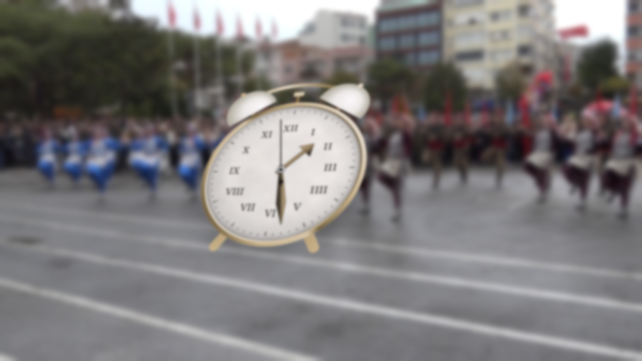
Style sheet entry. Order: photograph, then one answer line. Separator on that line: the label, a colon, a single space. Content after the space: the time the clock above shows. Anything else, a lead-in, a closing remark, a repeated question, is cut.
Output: 1:27:58
